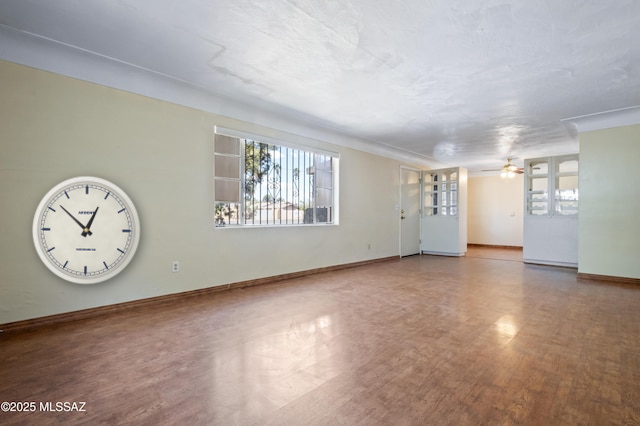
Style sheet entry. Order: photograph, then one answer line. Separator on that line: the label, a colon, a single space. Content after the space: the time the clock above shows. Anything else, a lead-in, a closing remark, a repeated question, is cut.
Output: 12:52
